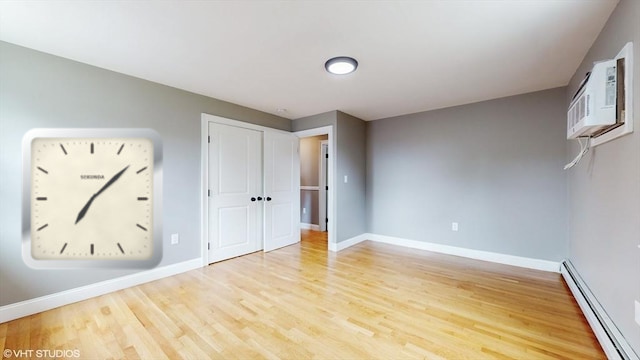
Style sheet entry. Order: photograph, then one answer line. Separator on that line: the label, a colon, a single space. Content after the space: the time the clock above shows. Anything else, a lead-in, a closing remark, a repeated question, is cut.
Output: 7:08
